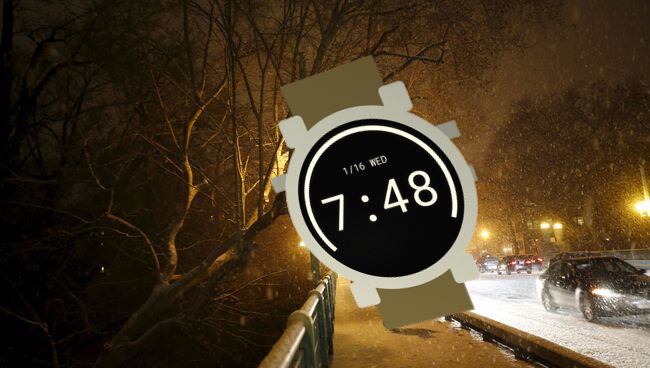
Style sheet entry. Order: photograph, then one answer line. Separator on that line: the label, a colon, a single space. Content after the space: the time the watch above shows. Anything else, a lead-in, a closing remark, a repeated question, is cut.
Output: 7:48
